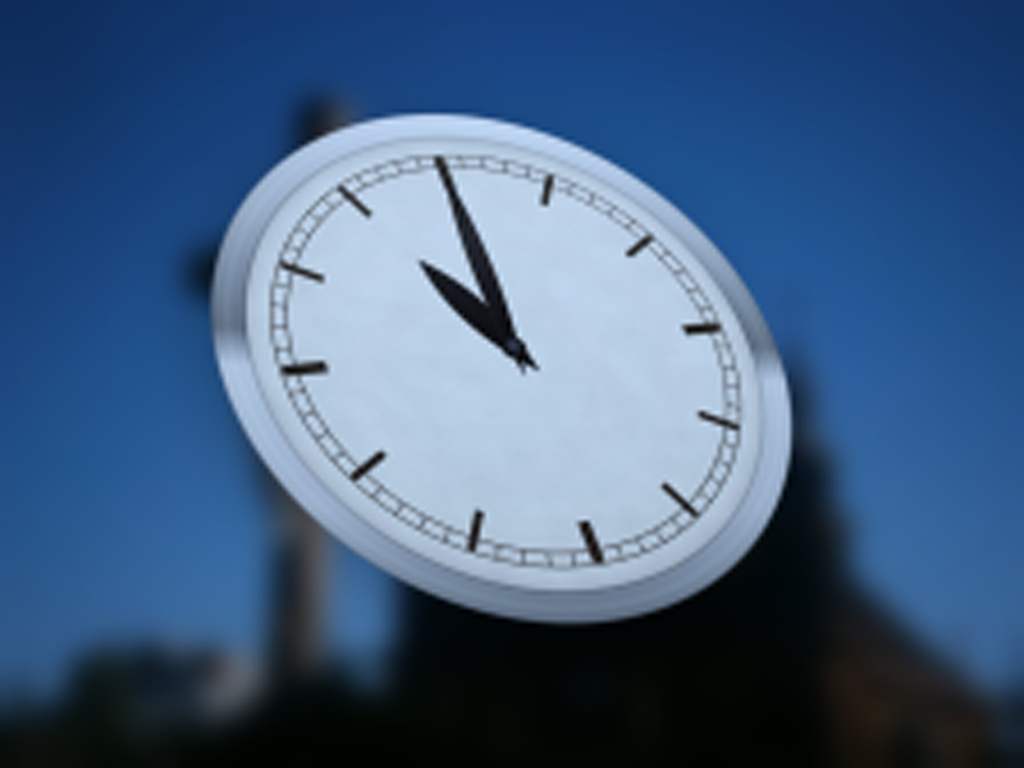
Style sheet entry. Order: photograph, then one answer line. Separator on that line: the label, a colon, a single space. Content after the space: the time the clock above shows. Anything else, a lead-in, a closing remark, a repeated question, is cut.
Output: 11:00
